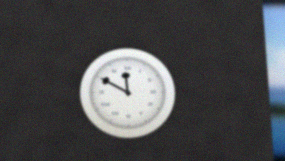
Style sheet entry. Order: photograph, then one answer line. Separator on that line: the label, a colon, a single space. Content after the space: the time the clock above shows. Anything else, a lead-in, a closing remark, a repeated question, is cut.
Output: 11:50
